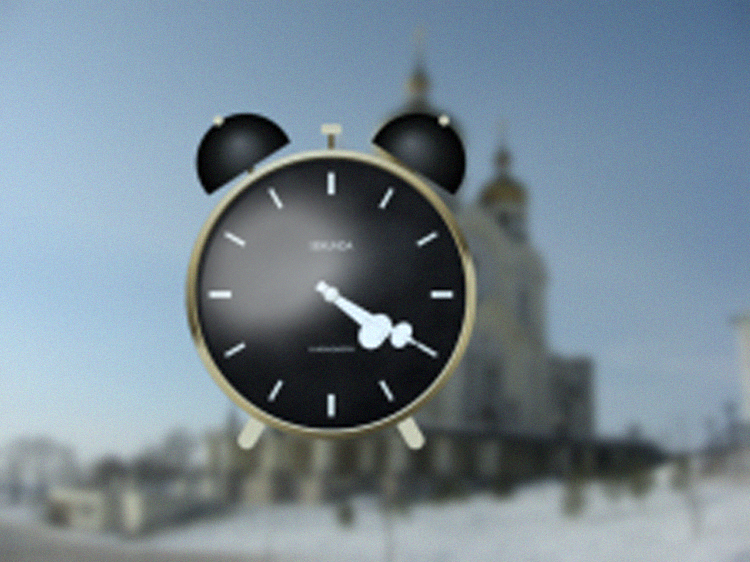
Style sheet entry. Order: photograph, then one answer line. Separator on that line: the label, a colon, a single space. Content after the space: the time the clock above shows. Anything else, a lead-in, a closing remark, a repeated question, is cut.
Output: 4:20
